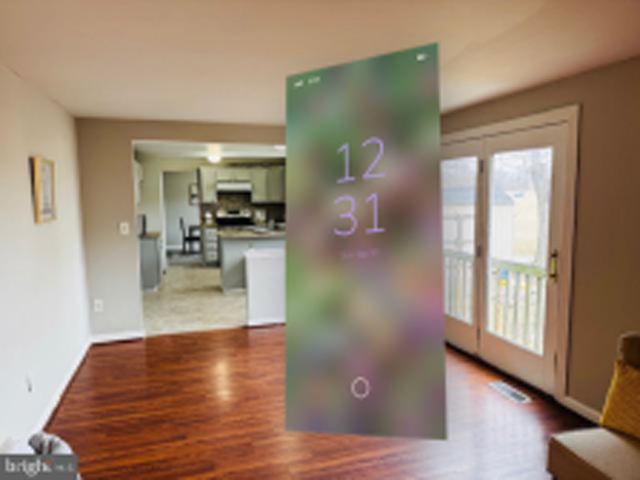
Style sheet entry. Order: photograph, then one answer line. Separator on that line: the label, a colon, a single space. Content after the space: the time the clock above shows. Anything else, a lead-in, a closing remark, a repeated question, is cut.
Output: 12:31
